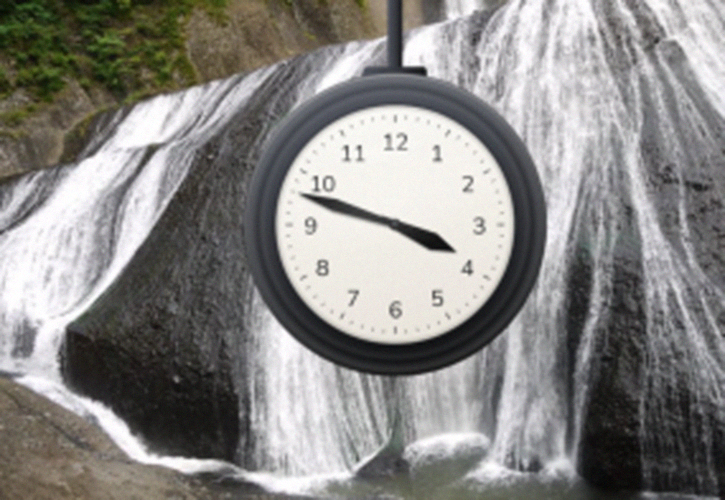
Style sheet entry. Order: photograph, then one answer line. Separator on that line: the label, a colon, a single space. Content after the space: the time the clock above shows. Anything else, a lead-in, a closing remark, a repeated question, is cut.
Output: 3:48
